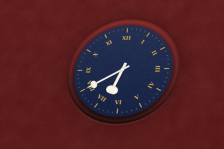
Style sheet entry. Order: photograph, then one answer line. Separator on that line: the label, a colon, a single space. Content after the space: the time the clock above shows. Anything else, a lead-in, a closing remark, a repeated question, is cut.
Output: 6:40
